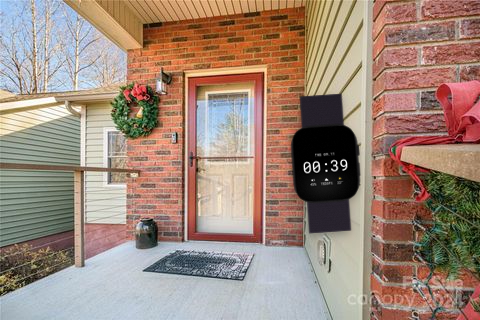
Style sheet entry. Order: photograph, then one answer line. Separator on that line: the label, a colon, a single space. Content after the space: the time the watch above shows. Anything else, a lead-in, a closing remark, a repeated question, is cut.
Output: 0:39
